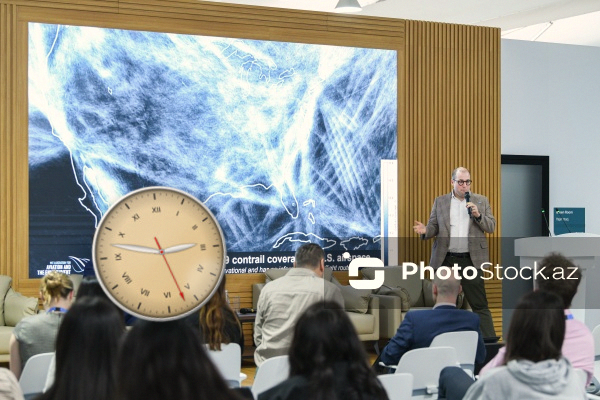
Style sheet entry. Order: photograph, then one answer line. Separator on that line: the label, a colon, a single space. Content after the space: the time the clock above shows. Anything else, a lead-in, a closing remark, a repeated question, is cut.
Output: 2:47:27
